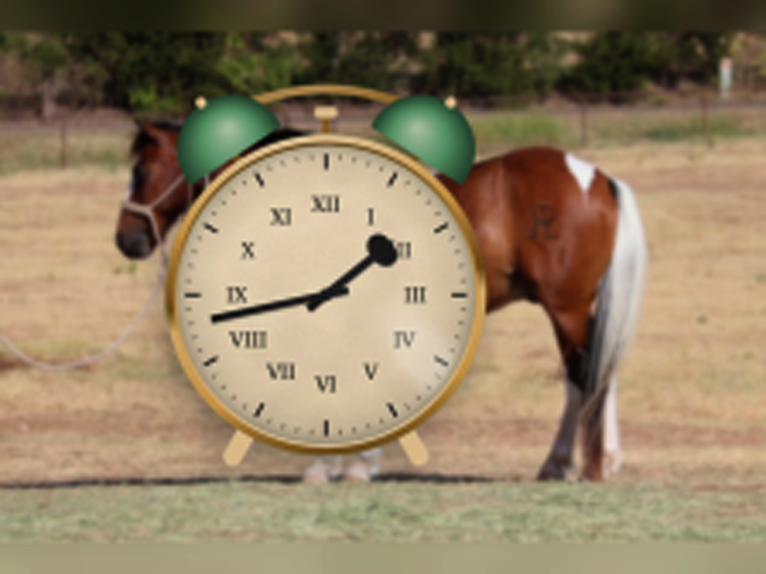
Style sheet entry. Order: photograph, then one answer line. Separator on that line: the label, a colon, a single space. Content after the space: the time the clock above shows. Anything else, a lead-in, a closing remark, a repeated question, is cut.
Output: 1:43
